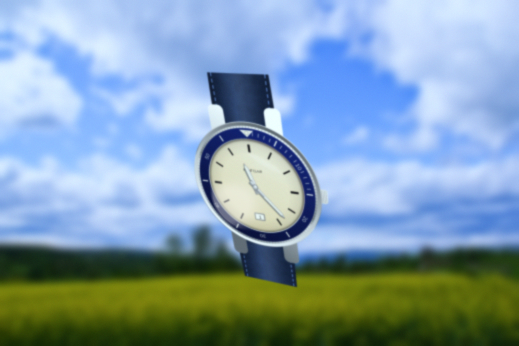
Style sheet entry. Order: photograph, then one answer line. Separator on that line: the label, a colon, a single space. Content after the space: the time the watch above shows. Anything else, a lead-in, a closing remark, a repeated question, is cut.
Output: 11:23
